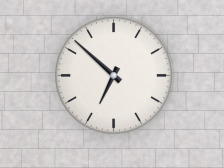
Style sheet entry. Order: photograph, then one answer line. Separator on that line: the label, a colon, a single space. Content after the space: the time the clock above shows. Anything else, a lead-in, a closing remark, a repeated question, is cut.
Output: 6:52
